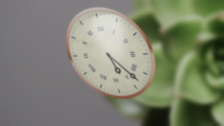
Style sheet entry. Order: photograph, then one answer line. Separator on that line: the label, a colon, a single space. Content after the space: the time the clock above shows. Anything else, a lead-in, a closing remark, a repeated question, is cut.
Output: 5:23
